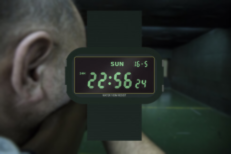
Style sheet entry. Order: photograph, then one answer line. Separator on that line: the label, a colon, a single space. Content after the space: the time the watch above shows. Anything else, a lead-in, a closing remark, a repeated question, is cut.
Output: 22:56:24
